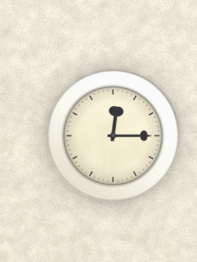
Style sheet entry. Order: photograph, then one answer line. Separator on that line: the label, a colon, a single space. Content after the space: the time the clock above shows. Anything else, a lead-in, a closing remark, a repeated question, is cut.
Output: 12:15
